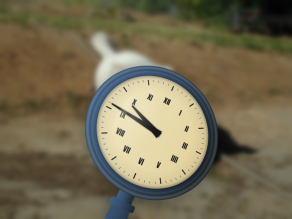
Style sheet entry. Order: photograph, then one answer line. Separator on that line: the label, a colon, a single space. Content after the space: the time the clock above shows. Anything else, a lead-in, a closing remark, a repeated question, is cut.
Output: 9:46
